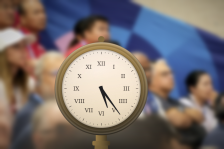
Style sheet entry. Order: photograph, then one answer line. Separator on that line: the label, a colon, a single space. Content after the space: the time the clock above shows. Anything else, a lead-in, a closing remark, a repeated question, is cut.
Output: 5:24
